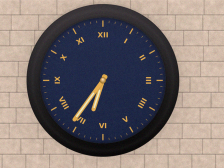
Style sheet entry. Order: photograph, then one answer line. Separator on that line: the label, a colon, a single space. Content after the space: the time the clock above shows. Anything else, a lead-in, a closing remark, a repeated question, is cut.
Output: 6:36
